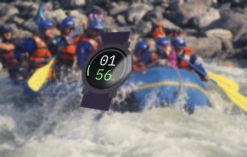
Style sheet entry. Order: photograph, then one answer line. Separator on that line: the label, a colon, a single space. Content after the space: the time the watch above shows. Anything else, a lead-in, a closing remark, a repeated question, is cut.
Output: 1:56
